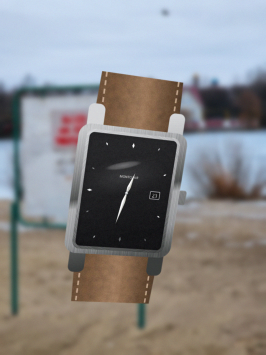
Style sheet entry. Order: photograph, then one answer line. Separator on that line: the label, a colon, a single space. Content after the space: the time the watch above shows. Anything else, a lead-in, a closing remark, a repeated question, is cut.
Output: 12:32
